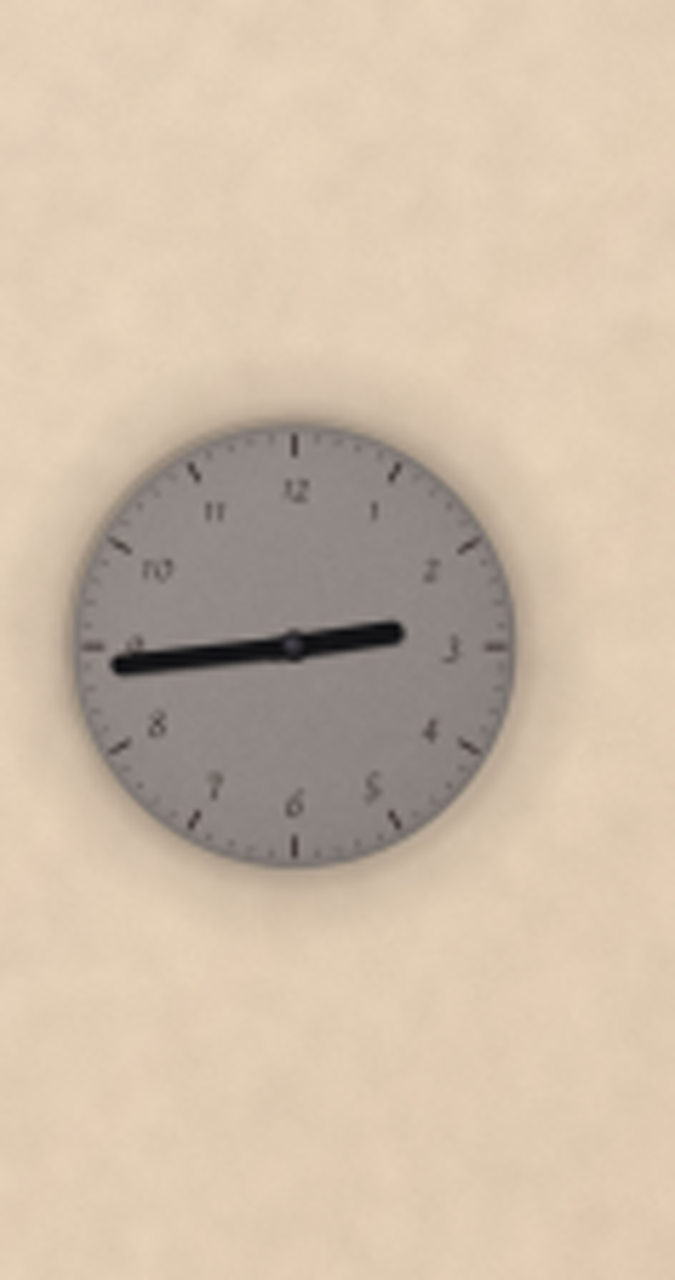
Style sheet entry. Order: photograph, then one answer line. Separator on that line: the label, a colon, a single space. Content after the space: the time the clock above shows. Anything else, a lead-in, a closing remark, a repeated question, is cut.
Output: 2:44
